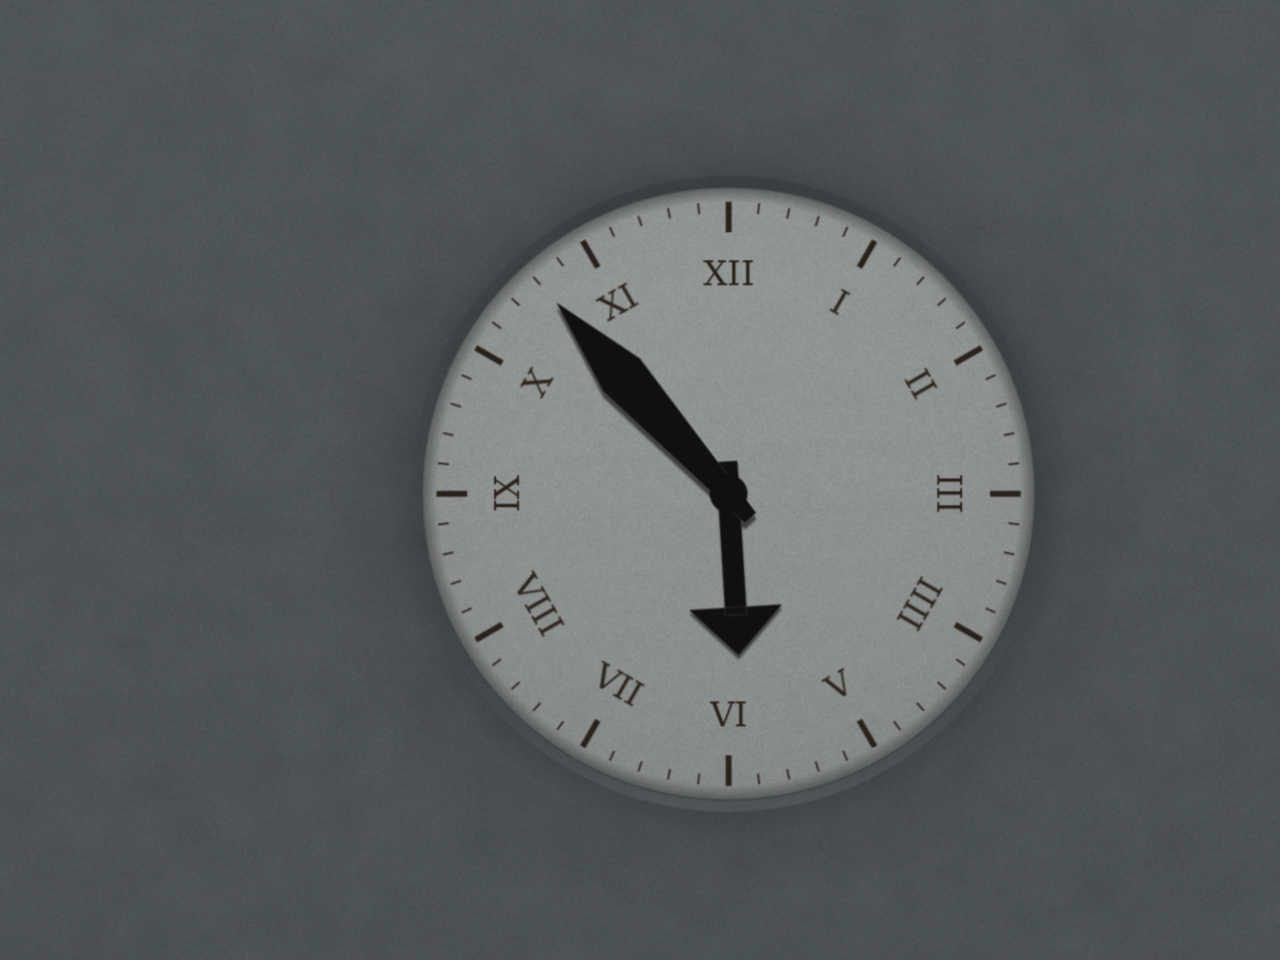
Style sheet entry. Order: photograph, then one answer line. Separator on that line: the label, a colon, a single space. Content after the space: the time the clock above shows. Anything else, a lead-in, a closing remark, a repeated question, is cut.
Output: 5:53
